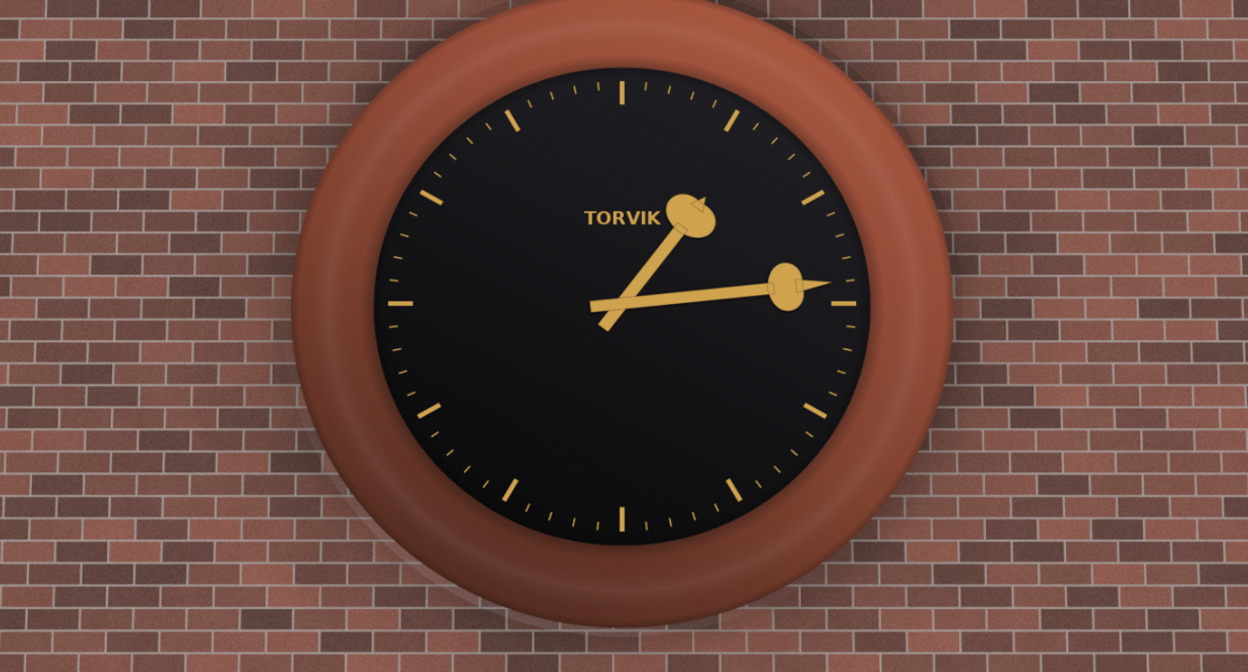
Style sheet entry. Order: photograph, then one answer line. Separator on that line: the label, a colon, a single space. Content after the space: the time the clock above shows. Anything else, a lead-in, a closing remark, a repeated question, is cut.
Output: 1:14
